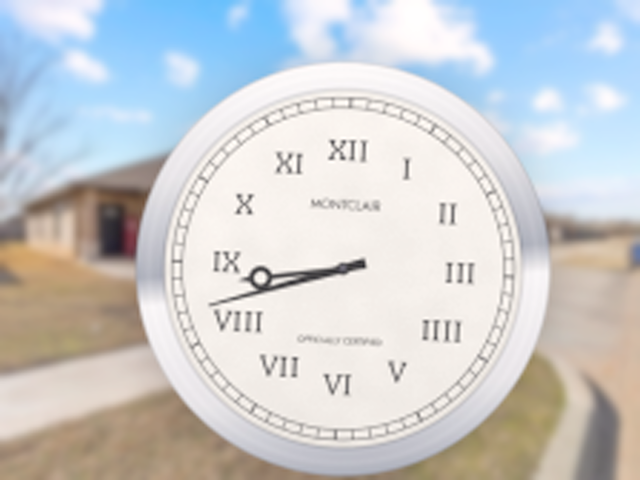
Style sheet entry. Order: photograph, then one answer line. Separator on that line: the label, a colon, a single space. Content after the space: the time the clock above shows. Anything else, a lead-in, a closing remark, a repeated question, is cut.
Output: 8:42
